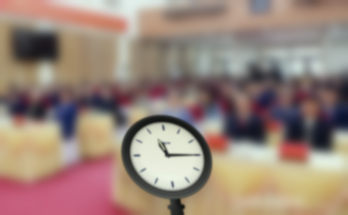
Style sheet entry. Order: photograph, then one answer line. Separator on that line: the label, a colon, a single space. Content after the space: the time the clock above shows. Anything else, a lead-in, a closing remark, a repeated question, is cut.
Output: 11:15
